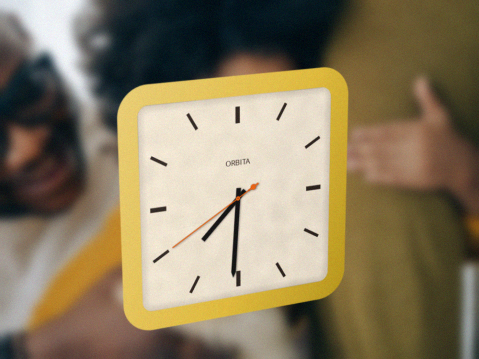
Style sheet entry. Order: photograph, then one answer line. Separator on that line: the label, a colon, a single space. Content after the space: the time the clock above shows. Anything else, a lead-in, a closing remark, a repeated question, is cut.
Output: 7:30:40
